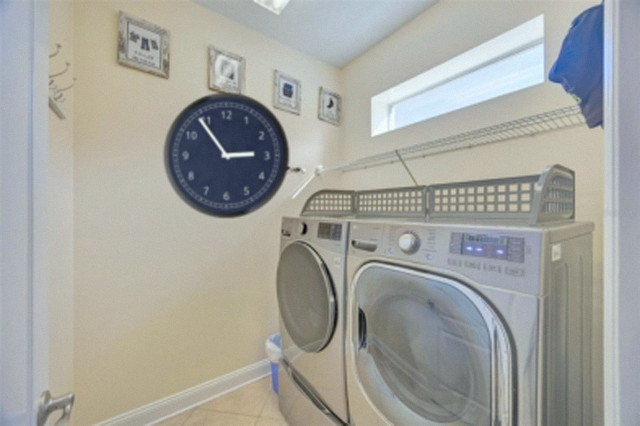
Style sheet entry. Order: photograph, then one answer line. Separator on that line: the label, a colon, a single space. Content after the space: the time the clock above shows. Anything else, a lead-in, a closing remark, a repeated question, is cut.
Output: 2:54
